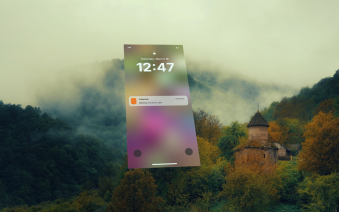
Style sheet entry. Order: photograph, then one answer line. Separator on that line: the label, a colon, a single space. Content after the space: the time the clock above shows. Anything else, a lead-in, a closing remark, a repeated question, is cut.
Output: 12:47
